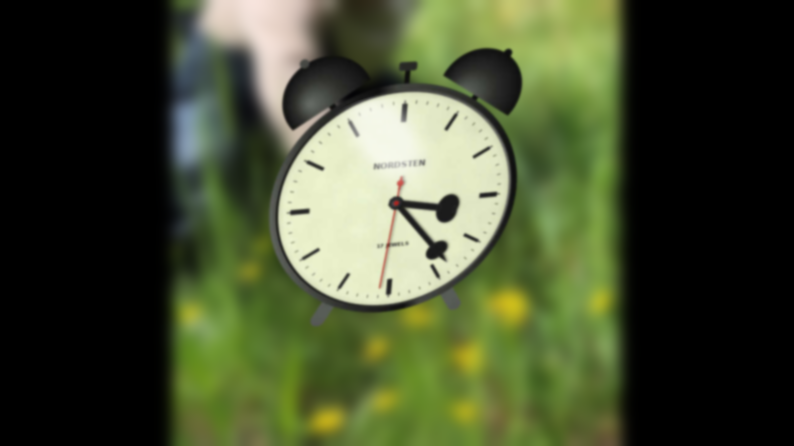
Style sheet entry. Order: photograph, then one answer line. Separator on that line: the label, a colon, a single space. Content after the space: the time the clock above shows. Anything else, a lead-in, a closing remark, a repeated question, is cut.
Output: 3:23:31
